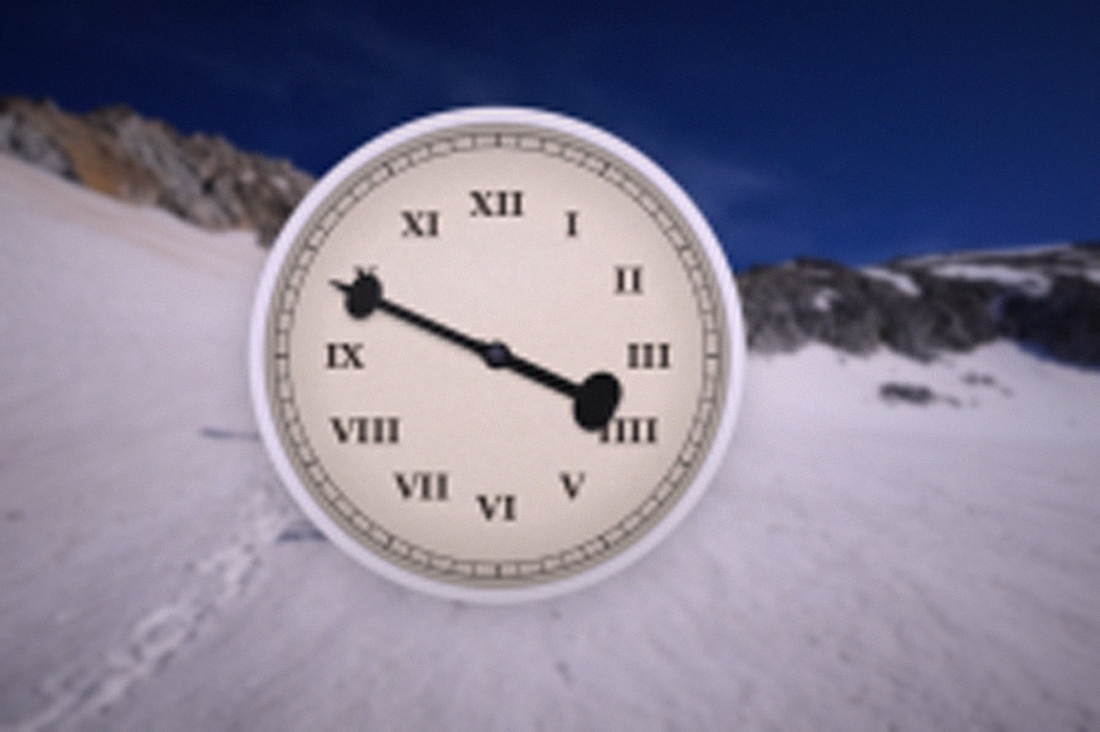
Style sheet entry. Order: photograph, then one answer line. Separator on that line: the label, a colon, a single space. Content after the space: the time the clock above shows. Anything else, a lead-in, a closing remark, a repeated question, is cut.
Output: 3:49
